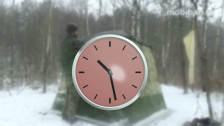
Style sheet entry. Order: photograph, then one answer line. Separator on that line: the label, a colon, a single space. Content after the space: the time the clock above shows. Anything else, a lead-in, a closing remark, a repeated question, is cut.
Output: 10:28
